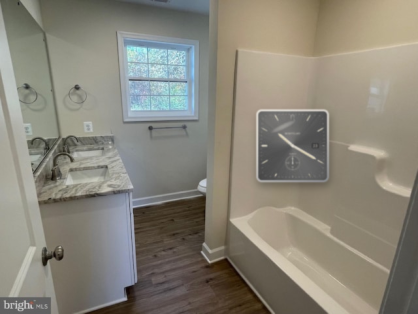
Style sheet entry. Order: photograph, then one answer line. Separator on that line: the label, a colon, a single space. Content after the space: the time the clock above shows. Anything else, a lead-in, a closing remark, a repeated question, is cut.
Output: 10:20
